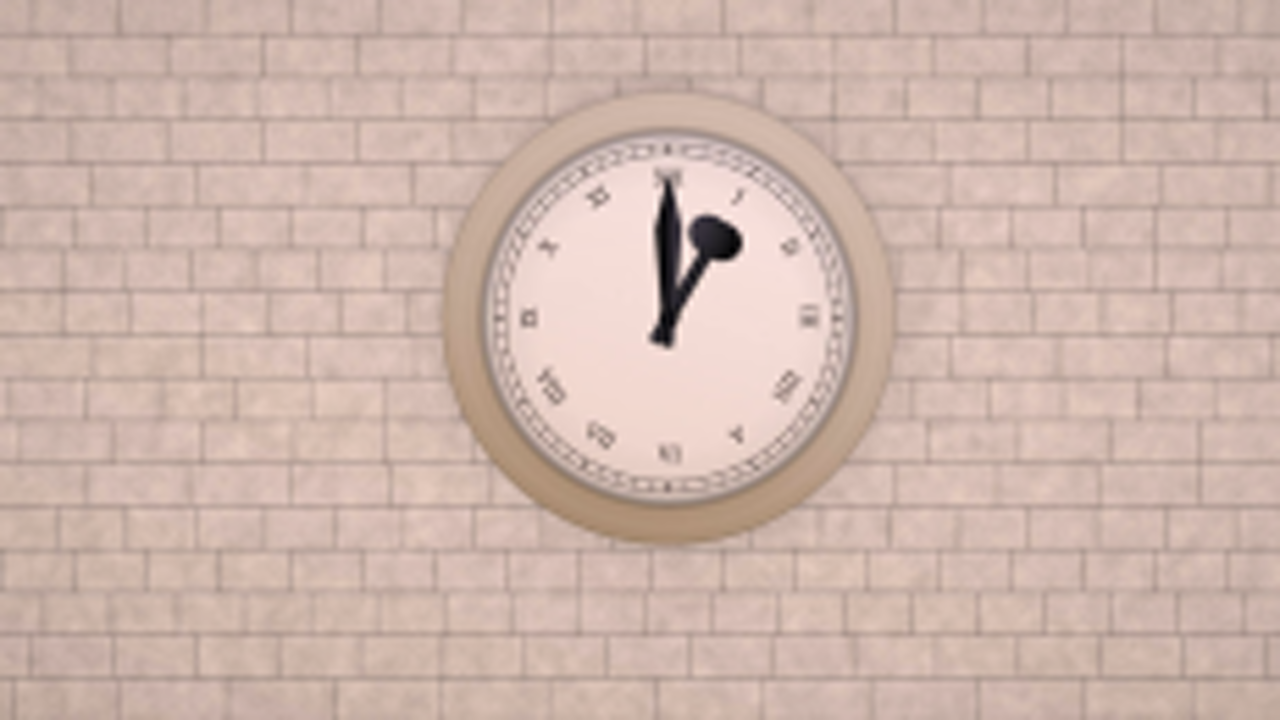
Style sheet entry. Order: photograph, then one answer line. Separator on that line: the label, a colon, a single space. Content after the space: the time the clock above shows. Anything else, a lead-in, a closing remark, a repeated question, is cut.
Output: 1:00
